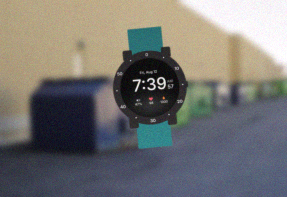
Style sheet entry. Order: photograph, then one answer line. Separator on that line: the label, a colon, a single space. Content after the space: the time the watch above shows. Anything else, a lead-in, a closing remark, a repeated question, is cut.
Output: 7:39
